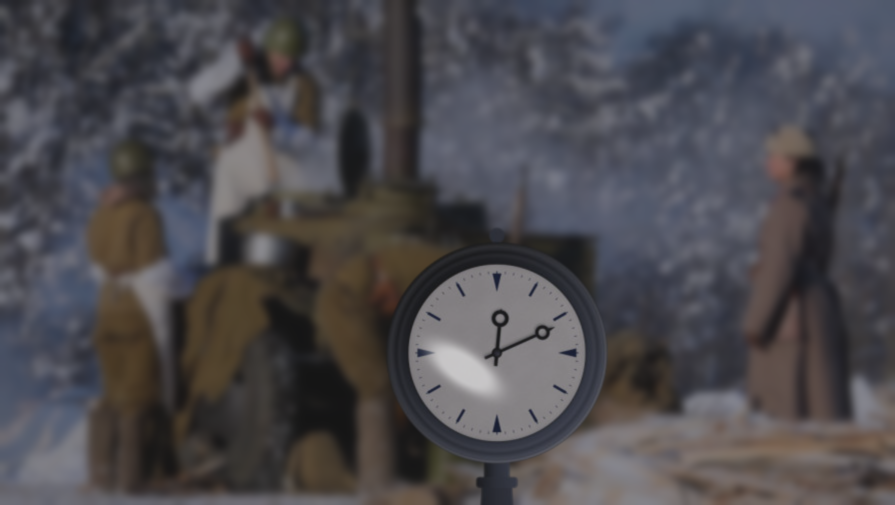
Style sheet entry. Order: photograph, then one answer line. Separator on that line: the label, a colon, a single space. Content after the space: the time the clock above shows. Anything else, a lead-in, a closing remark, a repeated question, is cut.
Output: 12:11
